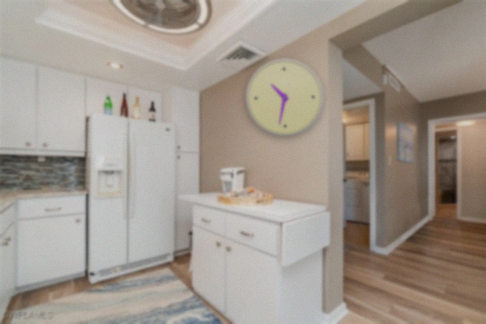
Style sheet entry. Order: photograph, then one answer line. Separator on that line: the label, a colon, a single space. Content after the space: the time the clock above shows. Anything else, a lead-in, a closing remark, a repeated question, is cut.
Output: 10:32
